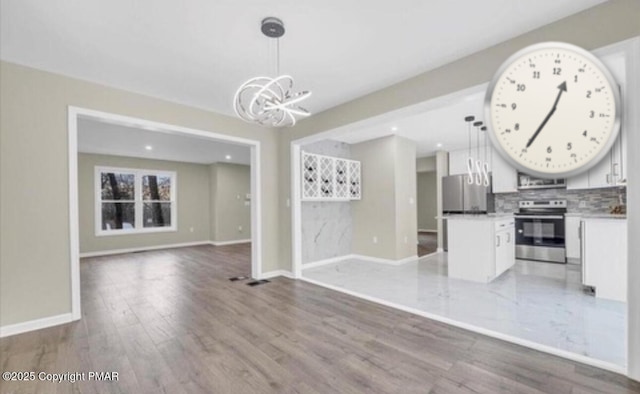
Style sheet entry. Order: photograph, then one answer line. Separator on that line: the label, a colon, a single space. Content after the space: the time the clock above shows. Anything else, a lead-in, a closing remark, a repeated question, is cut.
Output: 12:35
